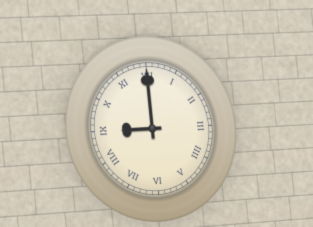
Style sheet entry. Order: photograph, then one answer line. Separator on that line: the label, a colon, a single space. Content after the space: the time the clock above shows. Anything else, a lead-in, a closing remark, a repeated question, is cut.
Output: 9:00
